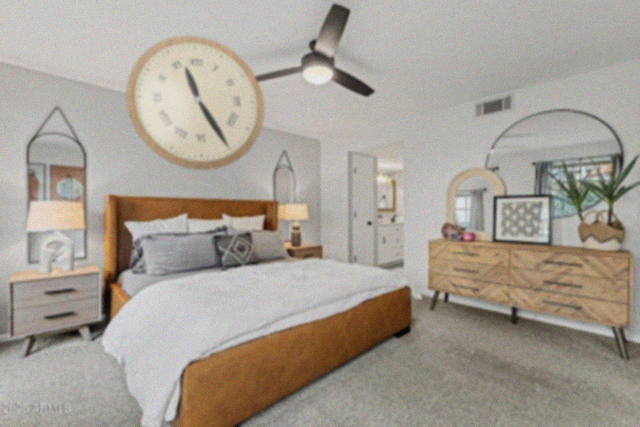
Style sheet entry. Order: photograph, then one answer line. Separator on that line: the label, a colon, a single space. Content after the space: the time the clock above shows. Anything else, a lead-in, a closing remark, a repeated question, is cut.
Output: 11:25
